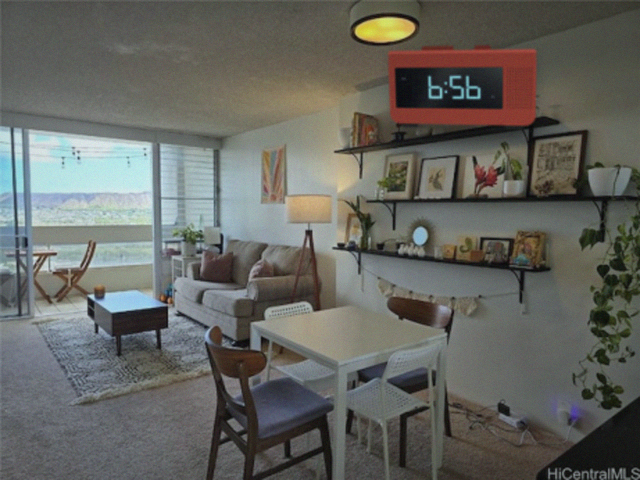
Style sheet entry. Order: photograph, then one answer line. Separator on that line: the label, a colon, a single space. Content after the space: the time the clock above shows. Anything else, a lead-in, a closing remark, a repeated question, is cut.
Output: 6:56
